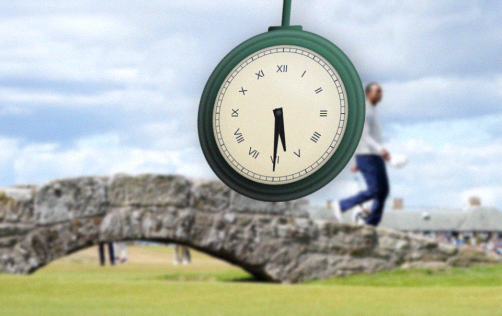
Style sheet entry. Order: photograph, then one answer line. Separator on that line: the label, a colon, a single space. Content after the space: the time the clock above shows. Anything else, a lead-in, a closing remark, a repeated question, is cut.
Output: 5:30
